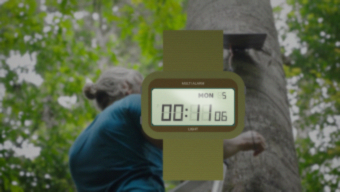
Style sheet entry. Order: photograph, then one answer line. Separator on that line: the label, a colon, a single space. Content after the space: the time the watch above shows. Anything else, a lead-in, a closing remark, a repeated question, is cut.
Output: 0:11:06
